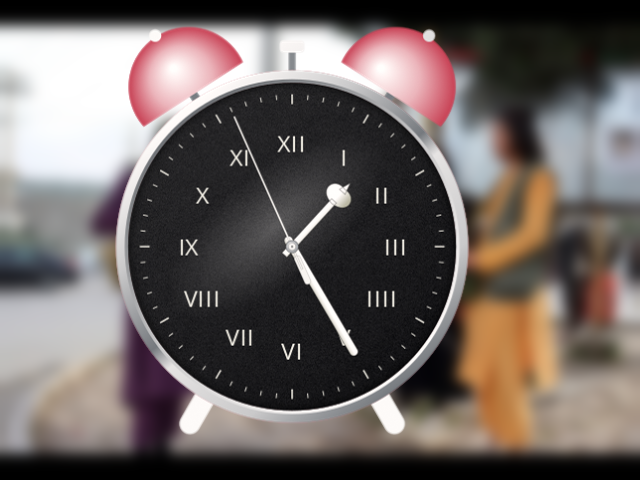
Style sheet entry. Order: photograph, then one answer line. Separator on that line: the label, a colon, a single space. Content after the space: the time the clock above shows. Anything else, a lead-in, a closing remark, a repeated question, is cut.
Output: 1:24:56
